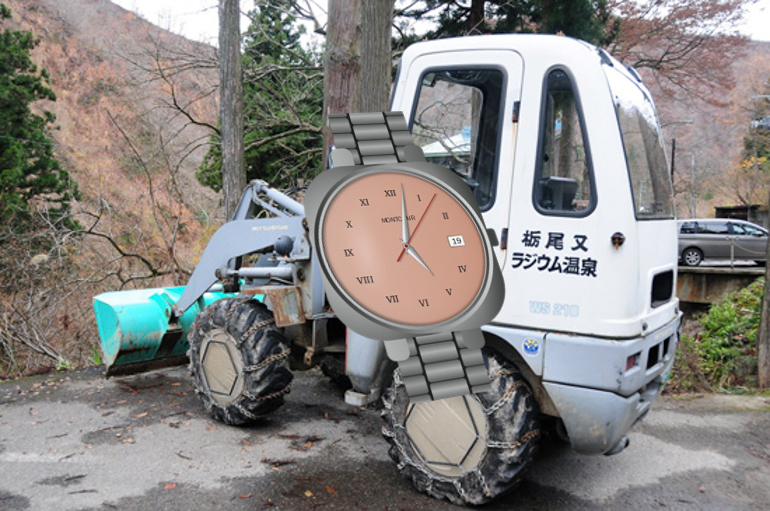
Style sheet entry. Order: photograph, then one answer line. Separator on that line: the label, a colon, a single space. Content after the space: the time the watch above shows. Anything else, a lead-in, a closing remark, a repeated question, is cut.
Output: 5:02:07
